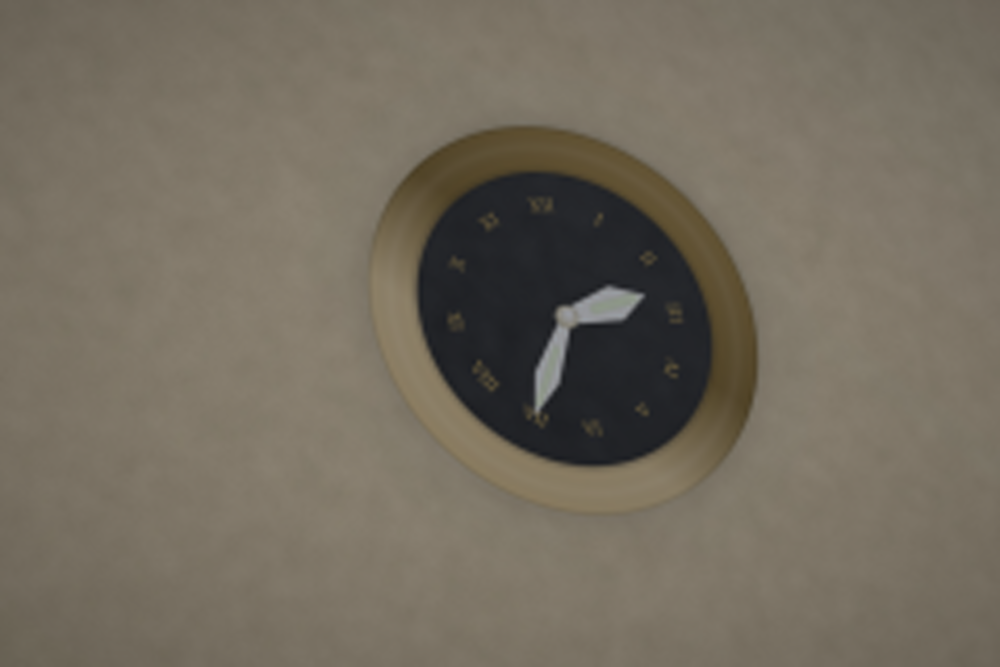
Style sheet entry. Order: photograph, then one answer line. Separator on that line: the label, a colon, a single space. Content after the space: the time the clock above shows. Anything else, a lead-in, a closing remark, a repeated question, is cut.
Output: 2:35
